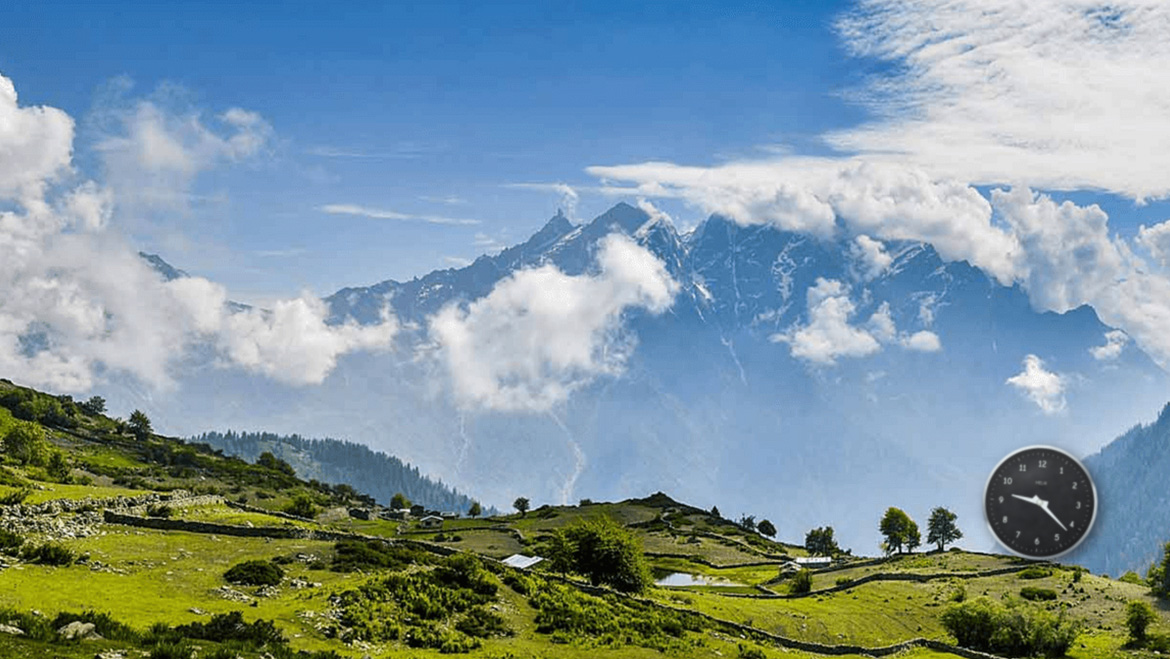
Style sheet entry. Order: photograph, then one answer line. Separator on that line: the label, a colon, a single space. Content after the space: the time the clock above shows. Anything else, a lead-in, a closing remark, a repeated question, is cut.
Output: 9:22
